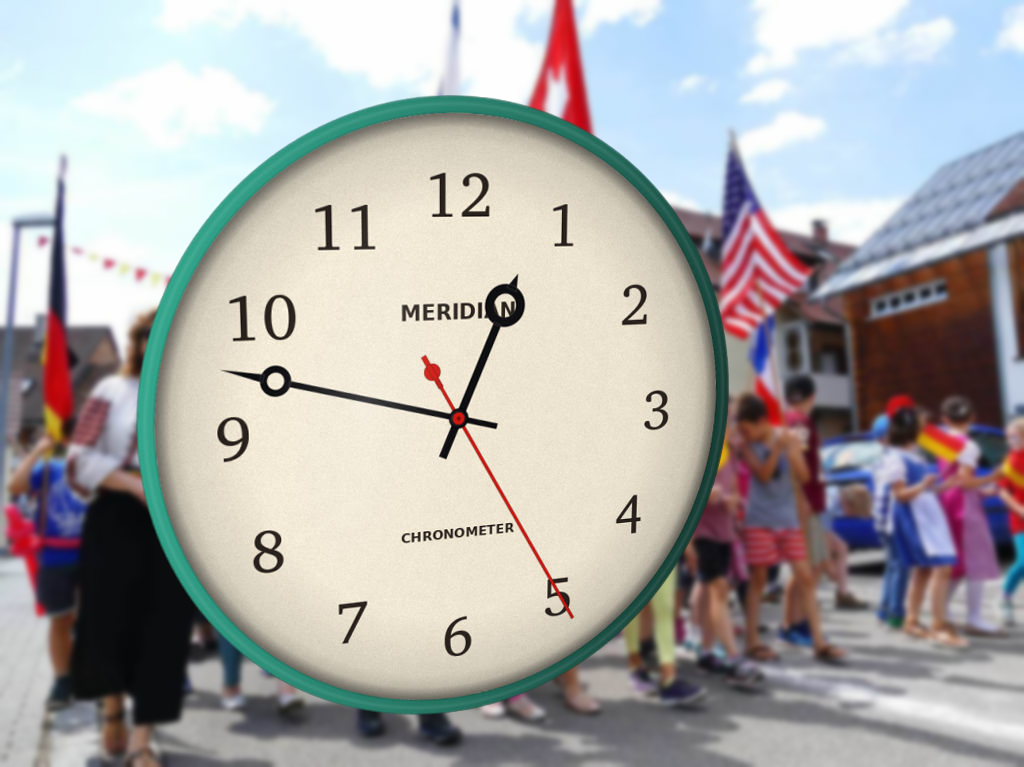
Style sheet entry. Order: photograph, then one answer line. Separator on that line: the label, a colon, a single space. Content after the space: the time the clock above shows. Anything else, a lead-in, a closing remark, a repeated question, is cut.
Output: 12:47:25
